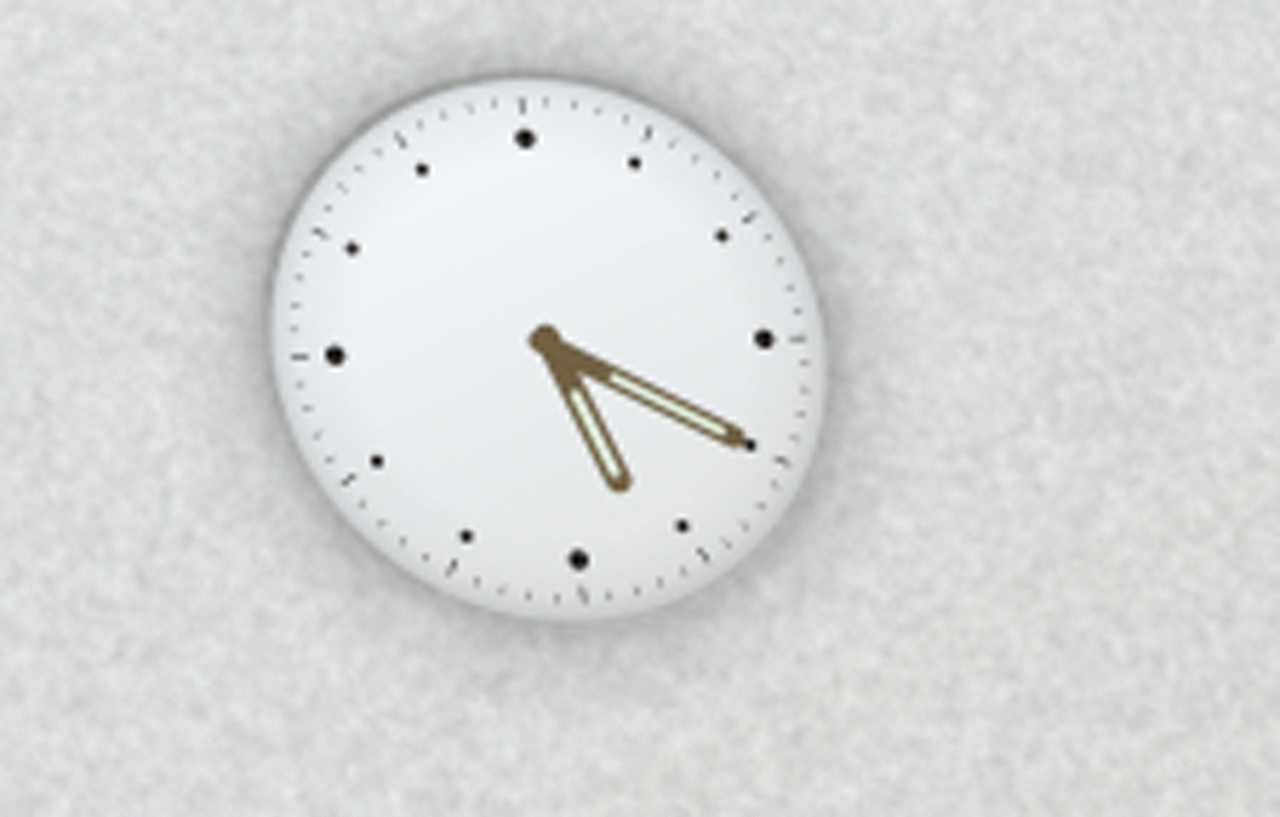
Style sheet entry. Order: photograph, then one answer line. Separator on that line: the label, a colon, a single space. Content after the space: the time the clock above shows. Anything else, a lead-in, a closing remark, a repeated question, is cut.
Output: 5:20
